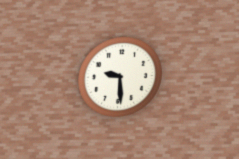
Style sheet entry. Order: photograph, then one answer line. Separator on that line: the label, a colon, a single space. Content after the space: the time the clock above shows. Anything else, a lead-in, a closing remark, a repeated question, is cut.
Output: 9:29
